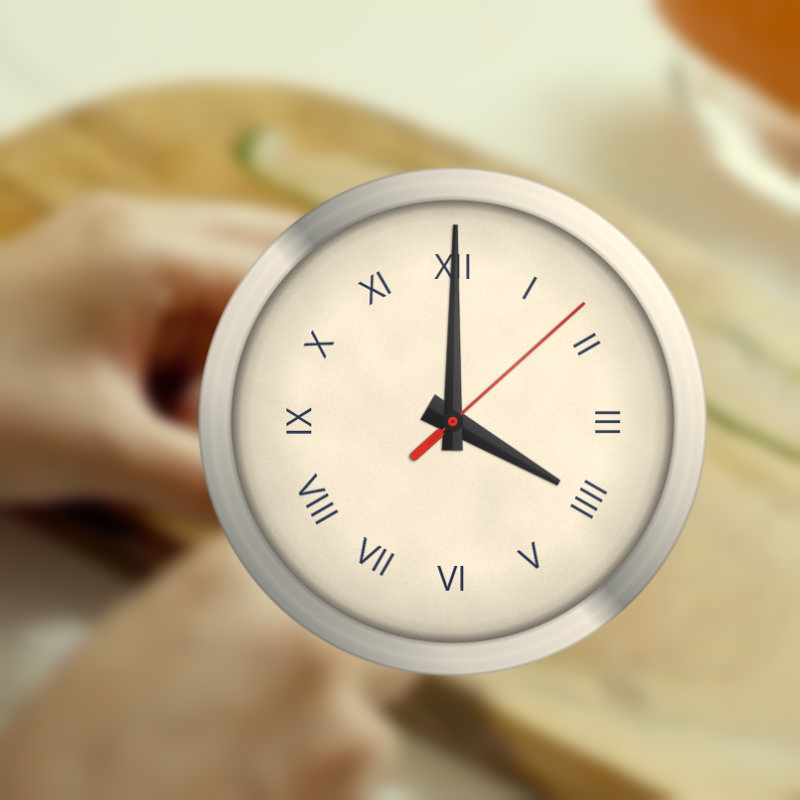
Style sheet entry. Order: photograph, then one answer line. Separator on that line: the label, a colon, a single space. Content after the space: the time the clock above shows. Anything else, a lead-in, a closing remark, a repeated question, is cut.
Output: 4:00:08
